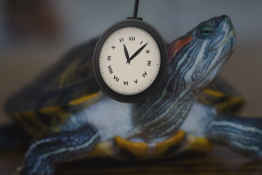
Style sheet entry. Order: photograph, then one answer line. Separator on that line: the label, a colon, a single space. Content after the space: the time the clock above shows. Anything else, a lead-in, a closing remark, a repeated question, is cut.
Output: 11:07
